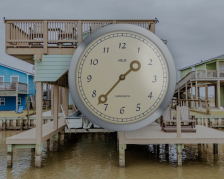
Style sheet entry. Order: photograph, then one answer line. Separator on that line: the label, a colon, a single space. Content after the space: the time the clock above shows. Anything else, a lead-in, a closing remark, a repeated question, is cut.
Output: 1:37
